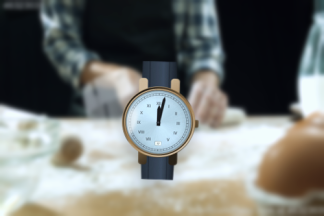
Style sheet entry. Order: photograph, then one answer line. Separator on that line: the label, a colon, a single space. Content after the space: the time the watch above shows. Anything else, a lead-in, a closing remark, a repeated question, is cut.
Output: 12:02
